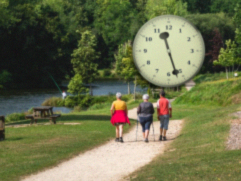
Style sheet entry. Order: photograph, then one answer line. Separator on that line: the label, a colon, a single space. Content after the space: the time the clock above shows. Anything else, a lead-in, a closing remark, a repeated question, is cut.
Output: 11:27
